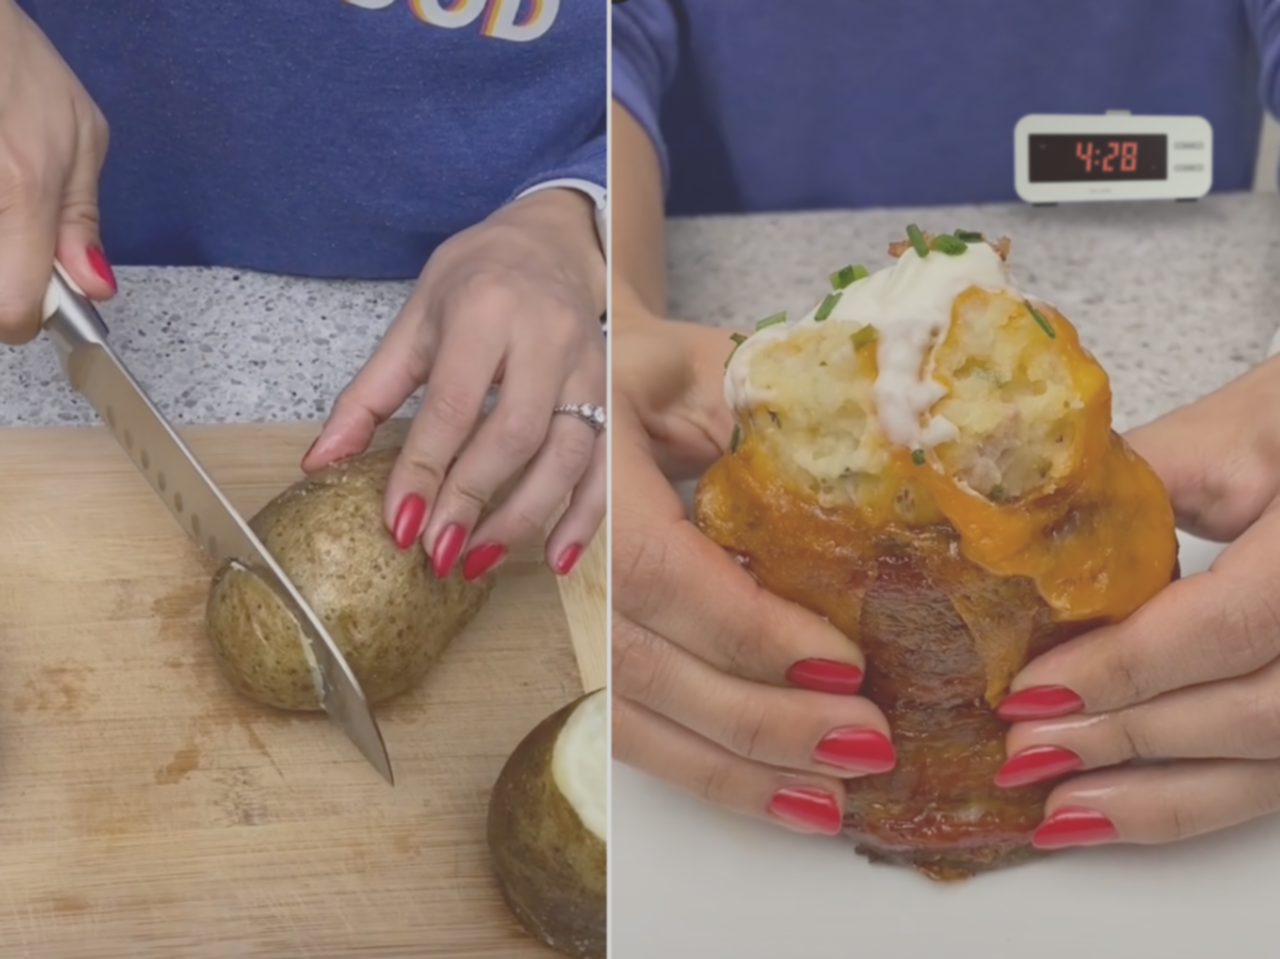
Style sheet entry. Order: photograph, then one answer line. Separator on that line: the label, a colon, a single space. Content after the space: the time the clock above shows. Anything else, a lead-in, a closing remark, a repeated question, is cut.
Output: 4:28
